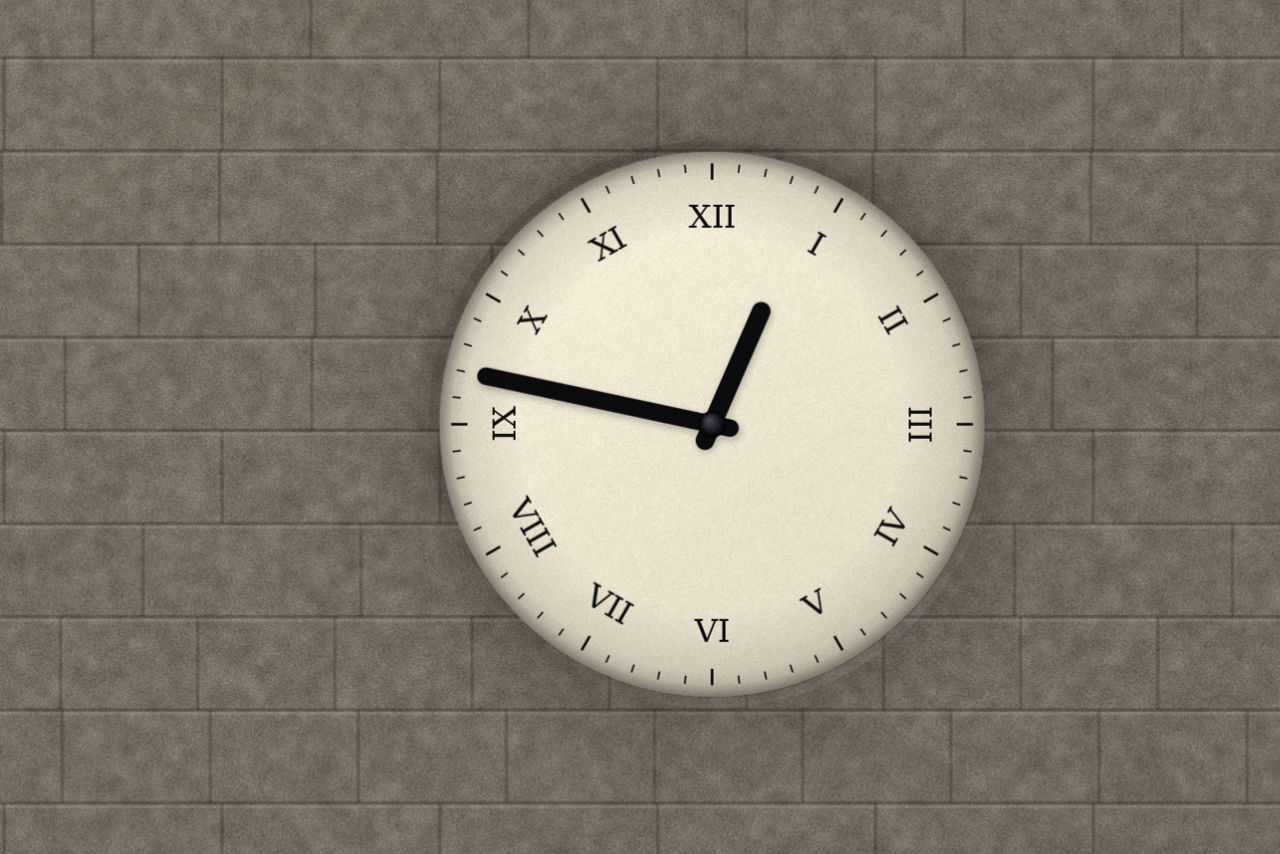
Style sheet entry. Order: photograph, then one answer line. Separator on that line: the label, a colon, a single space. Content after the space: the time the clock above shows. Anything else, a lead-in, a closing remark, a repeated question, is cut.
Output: 12:47
